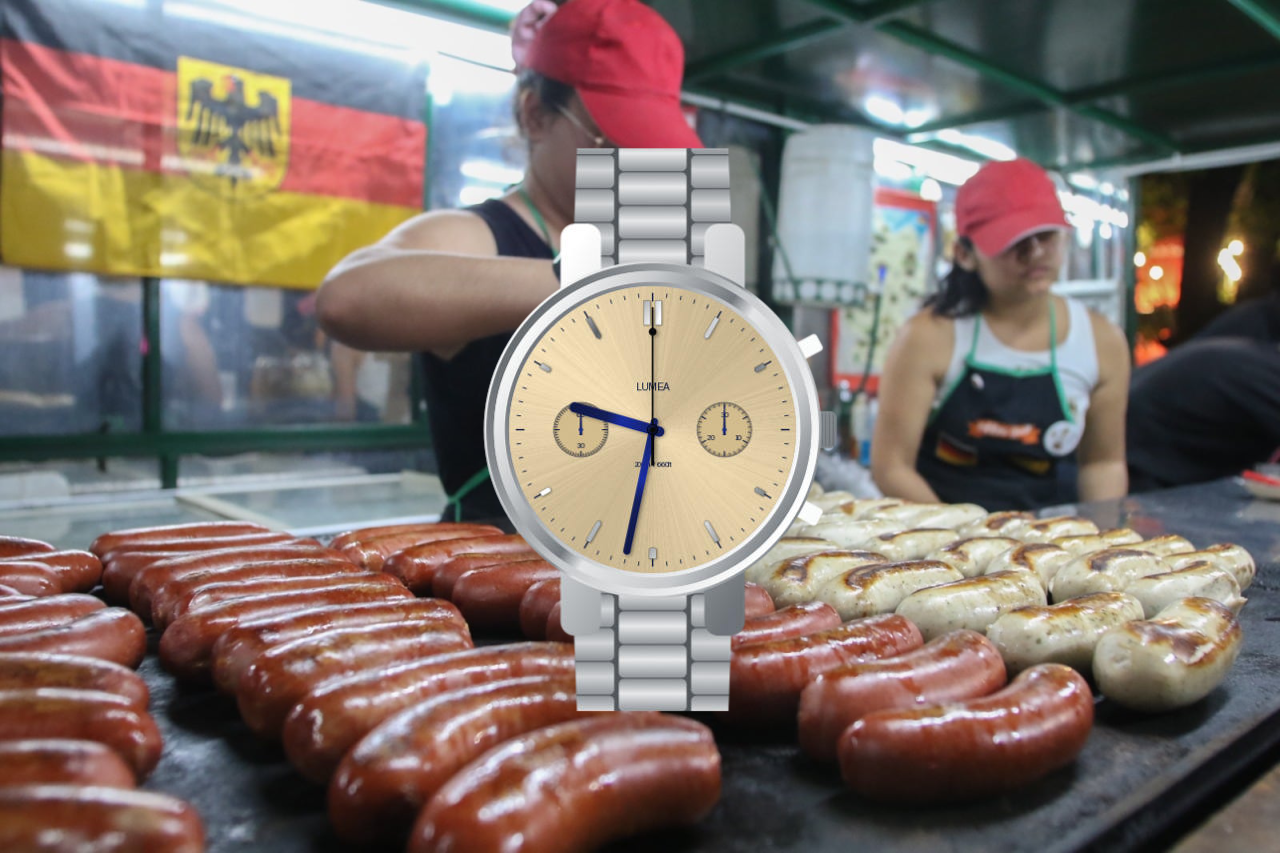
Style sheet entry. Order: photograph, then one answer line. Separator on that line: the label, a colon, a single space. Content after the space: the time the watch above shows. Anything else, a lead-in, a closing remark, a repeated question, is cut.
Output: 9:32
